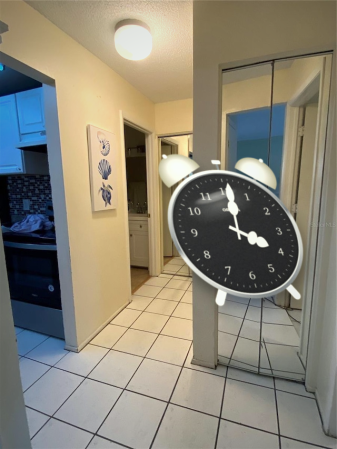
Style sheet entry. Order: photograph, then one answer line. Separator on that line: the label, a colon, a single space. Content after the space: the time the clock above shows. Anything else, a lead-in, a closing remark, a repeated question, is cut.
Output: 4:01
